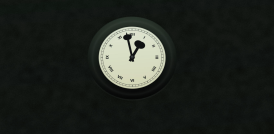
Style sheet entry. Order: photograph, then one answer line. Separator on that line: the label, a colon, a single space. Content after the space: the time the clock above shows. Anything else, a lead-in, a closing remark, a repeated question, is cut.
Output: 12:58
